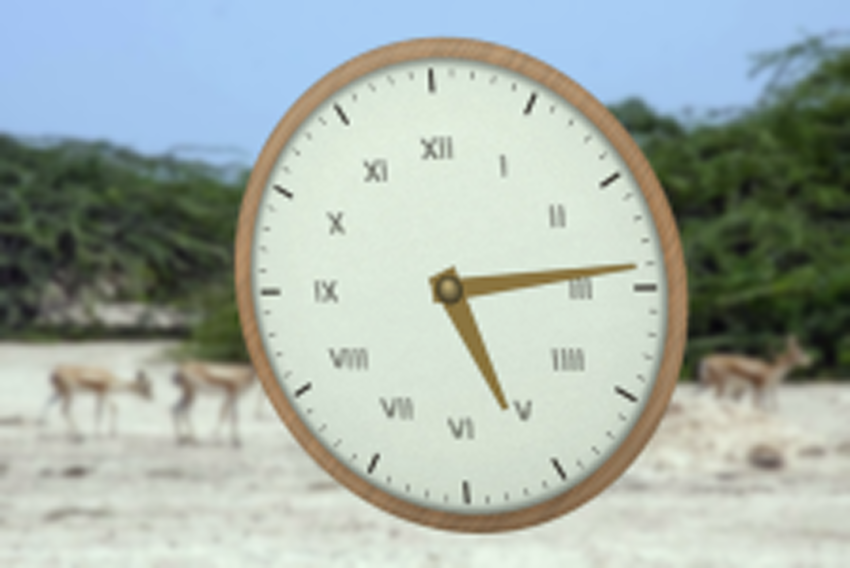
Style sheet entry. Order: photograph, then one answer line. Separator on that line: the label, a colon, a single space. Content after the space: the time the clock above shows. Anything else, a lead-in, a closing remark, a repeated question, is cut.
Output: 5:14
